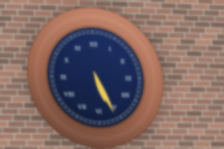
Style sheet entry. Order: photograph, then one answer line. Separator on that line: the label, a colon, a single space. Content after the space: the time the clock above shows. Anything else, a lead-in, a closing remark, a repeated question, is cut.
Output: 5:26
